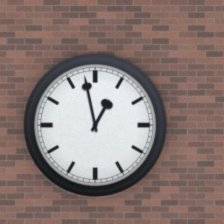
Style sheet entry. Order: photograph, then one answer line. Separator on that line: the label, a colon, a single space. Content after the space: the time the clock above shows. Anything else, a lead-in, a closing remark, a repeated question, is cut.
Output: 12:58
